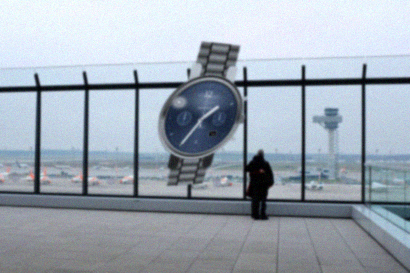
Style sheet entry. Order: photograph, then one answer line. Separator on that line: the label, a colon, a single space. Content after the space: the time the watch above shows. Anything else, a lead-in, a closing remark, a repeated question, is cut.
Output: 1:35
